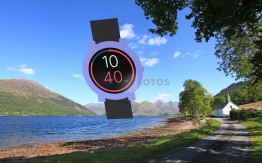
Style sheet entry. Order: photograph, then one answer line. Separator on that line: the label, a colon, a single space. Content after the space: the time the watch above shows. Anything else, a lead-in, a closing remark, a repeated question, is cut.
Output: 10:40
